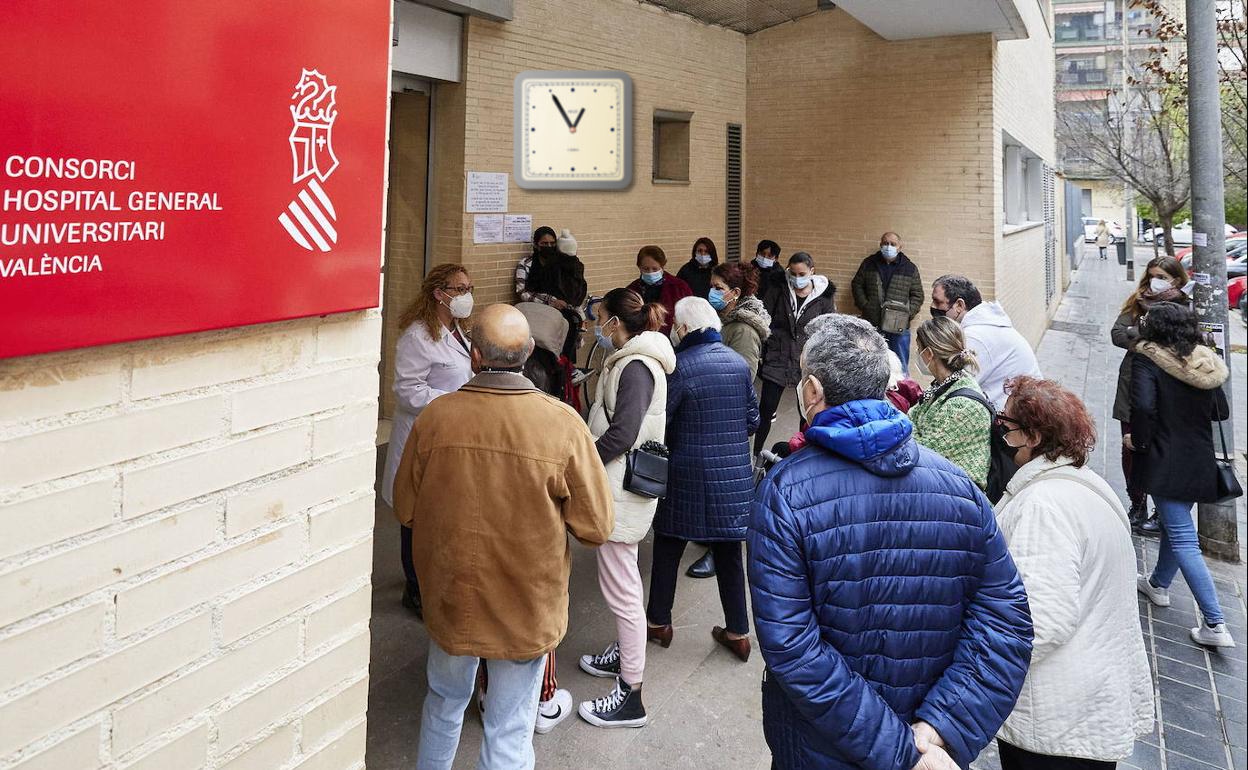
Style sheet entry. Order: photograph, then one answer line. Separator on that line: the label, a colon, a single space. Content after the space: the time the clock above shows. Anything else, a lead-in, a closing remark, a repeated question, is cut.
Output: 12:55
